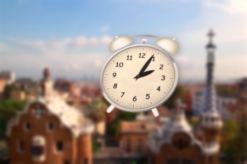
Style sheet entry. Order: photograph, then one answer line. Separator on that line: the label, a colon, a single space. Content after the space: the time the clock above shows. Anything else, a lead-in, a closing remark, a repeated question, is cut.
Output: 2:04
